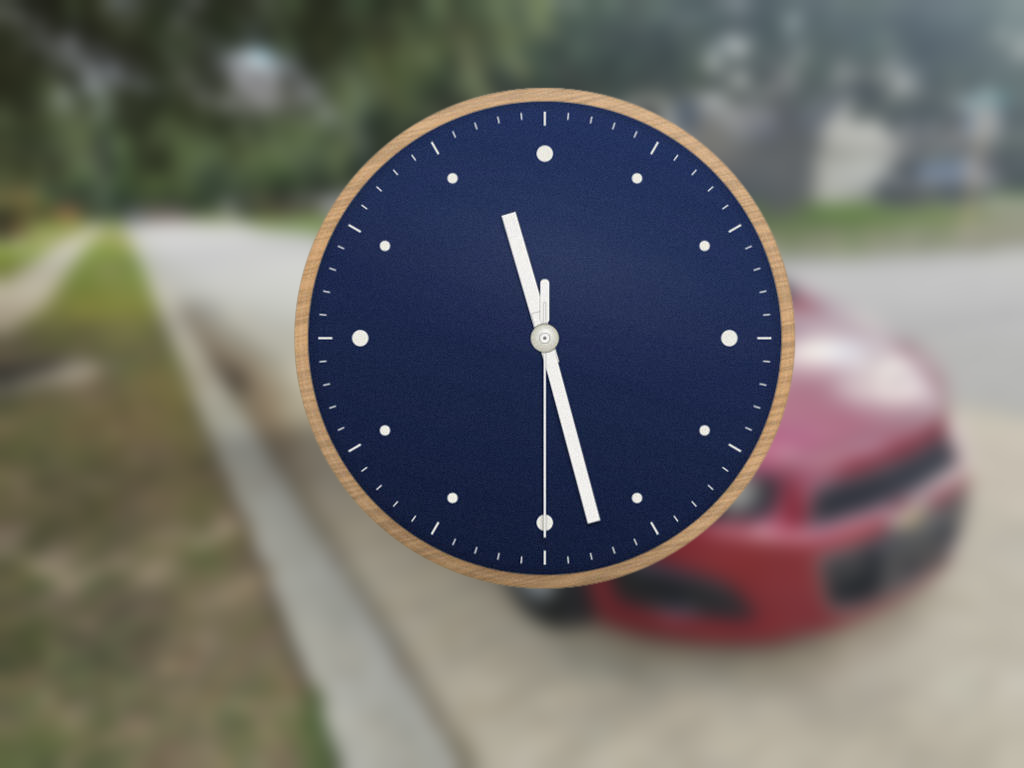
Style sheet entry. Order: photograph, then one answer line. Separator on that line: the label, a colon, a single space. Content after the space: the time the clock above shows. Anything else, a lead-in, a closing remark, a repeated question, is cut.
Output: 11:27:30
